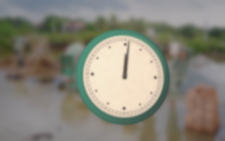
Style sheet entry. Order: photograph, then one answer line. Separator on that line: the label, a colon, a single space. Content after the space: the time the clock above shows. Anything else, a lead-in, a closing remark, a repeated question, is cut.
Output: 12:01
